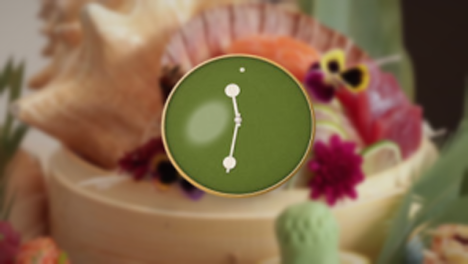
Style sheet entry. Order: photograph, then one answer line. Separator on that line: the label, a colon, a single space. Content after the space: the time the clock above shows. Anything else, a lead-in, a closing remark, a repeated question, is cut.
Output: 11:31
